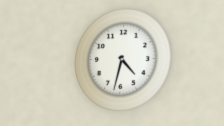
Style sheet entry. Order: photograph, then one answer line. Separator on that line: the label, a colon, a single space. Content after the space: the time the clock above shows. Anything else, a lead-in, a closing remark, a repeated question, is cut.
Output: 4:32
